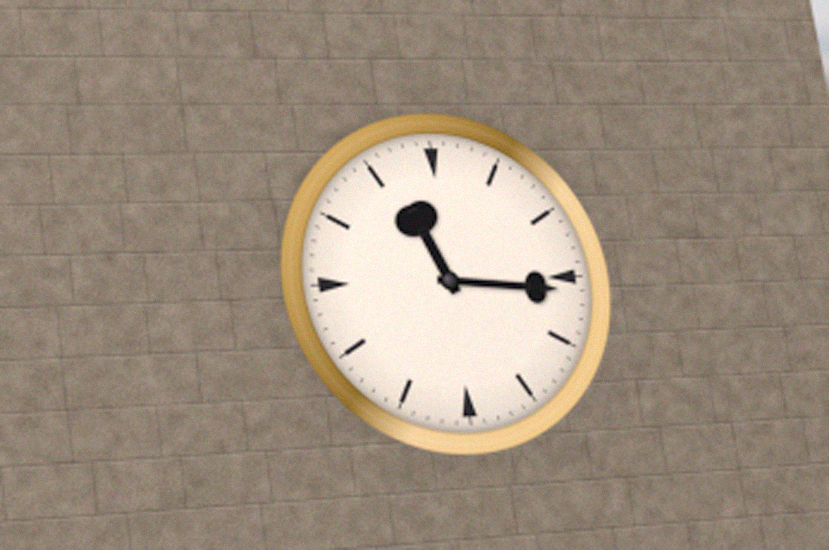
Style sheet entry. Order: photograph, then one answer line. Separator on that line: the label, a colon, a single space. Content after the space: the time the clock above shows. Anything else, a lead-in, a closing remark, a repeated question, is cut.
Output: 11:16
